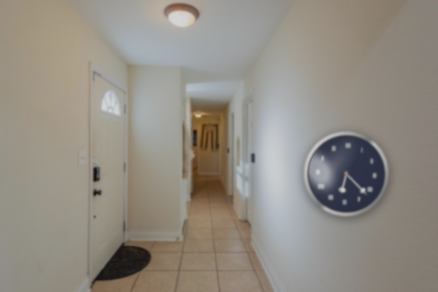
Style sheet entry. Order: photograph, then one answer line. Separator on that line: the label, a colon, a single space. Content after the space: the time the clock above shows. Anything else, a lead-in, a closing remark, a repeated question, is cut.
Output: 6:22
